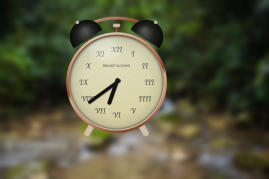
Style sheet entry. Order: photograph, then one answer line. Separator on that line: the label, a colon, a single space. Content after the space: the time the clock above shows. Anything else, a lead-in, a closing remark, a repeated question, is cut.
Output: 6:39
